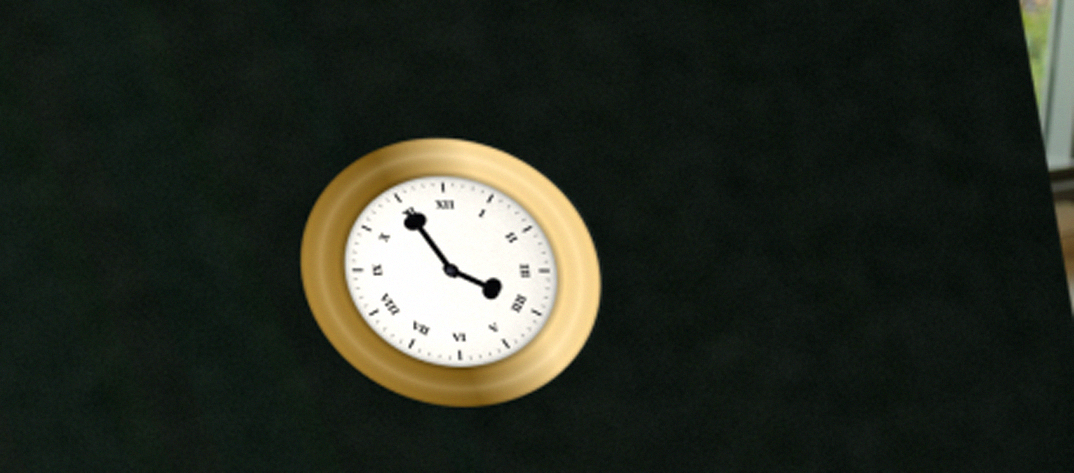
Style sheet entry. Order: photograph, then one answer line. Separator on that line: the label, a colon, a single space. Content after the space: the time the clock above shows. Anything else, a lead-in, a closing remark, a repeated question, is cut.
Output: 3:55
